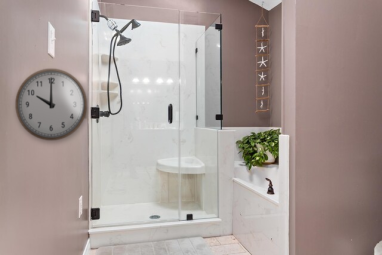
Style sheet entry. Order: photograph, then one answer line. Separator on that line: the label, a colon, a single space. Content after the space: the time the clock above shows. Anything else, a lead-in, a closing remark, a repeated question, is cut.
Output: 10:00
